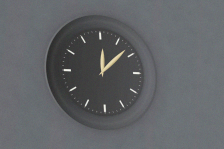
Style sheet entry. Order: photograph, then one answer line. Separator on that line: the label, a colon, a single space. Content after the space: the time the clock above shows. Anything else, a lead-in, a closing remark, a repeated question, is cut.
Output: 12:08
